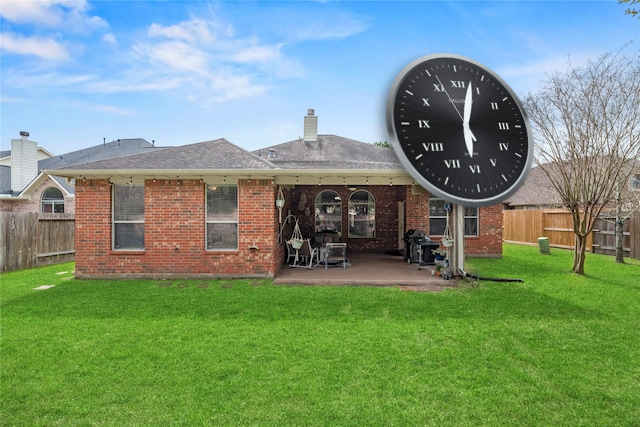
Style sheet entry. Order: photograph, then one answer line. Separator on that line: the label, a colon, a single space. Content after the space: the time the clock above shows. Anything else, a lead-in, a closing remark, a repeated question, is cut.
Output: 6:02:56
